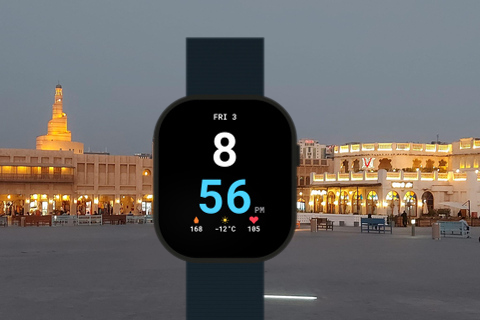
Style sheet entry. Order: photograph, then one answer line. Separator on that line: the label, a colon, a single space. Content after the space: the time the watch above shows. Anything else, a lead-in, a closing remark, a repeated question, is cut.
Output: 8:56
